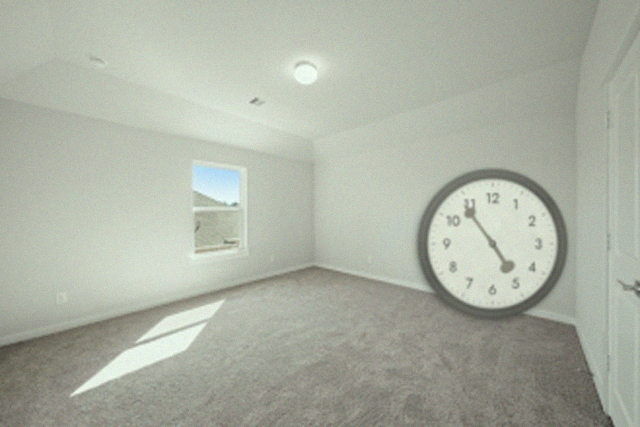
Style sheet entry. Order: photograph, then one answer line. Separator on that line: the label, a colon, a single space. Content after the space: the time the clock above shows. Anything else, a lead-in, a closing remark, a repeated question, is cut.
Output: 4:54
